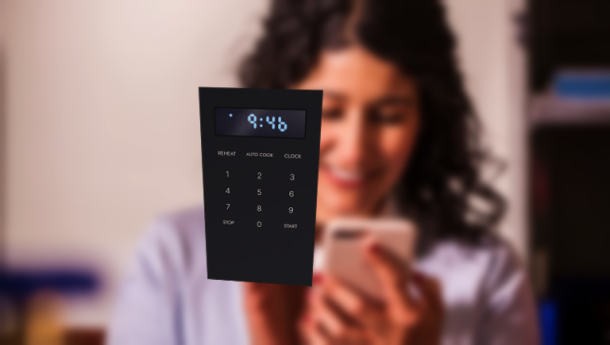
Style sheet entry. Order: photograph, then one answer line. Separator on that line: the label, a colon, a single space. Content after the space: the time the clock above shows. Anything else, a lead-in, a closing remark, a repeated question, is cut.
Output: 9:46
